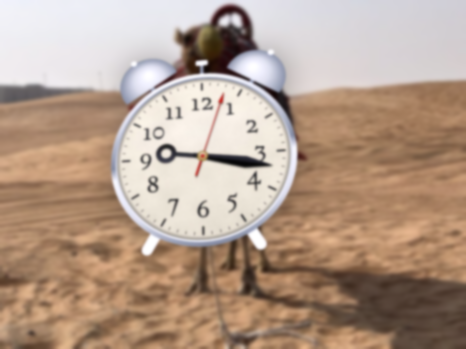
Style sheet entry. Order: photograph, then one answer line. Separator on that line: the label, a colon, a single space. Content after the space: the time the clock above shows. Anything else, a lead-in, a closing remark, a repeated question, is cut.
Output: 9:17:03
